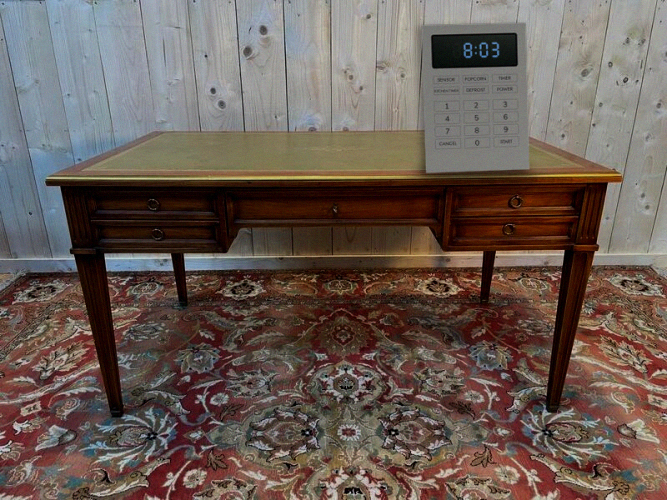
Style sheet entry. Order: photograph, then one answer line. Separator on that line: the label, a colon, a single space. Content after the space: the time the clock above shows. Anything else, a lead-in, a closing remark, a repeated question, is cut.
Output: 8:03
